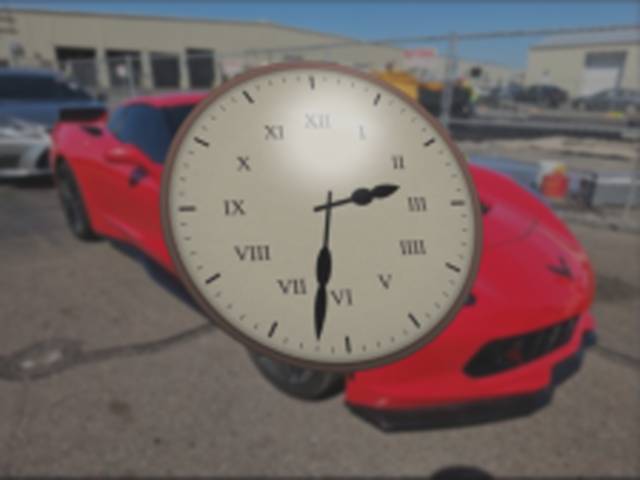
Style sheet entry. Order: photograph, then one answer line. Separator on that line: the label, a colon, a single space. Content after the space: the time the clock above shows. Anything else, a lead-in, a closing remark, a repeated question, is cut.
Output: 2:32
